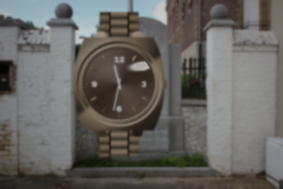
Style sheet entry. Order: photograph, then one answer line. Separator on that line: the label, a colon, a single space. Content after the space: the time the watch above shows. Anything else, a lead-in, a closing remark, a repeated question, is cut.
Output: 11:32
